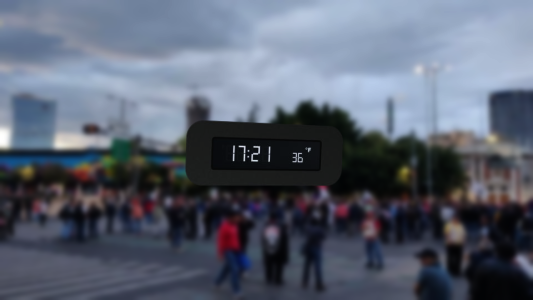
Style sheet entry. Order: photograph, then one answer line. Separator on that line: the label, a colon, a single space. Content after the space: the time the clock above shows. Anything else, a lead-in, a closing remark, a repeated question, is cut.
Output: 17:21
